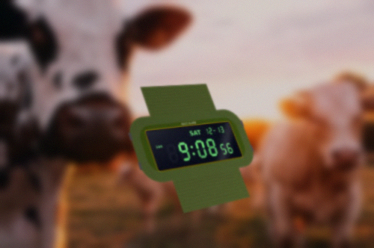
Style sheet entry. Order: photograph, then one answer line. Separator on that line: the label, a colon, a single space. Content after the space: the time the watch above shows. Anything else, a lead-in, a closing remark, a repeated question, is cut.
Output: 9:08:56
